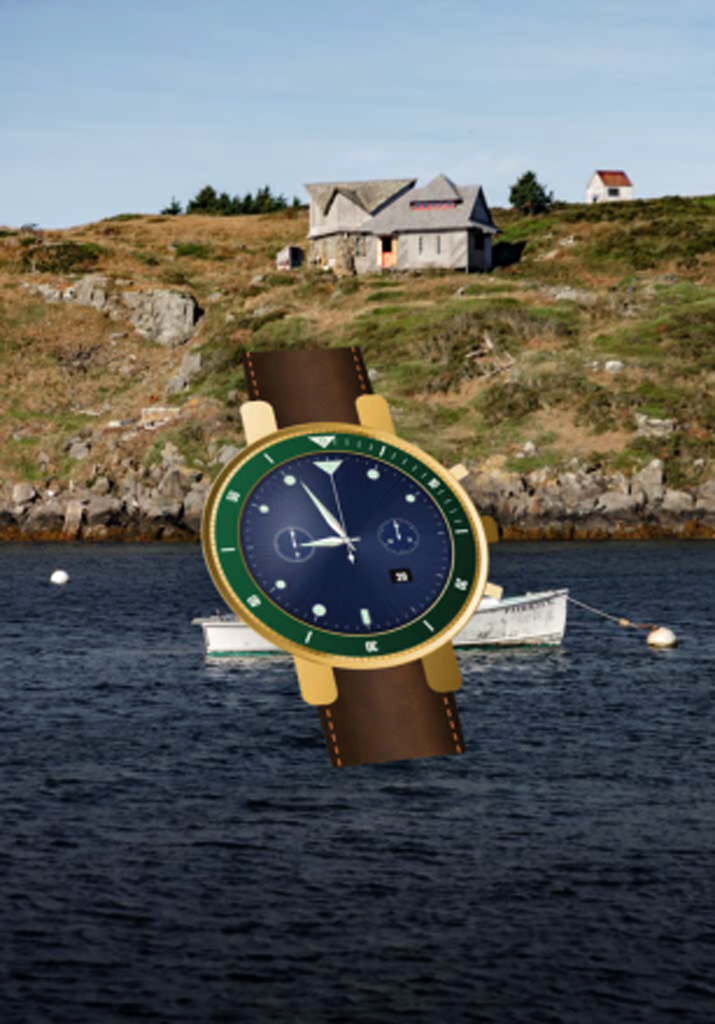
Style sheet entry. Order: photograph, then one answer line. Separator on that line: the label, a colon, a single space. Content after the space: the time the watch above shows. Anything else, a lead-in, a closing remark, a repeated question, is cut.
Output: 8:56
